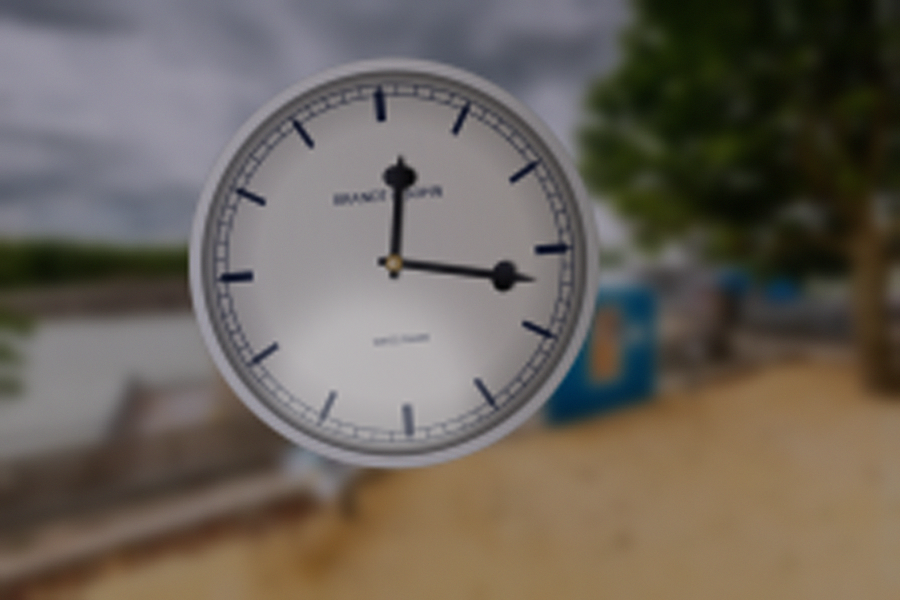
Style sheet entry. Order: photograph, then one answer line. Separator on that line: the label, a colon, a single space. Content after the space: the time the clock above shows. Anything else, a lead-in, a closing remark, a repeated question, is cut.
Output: 12:17
